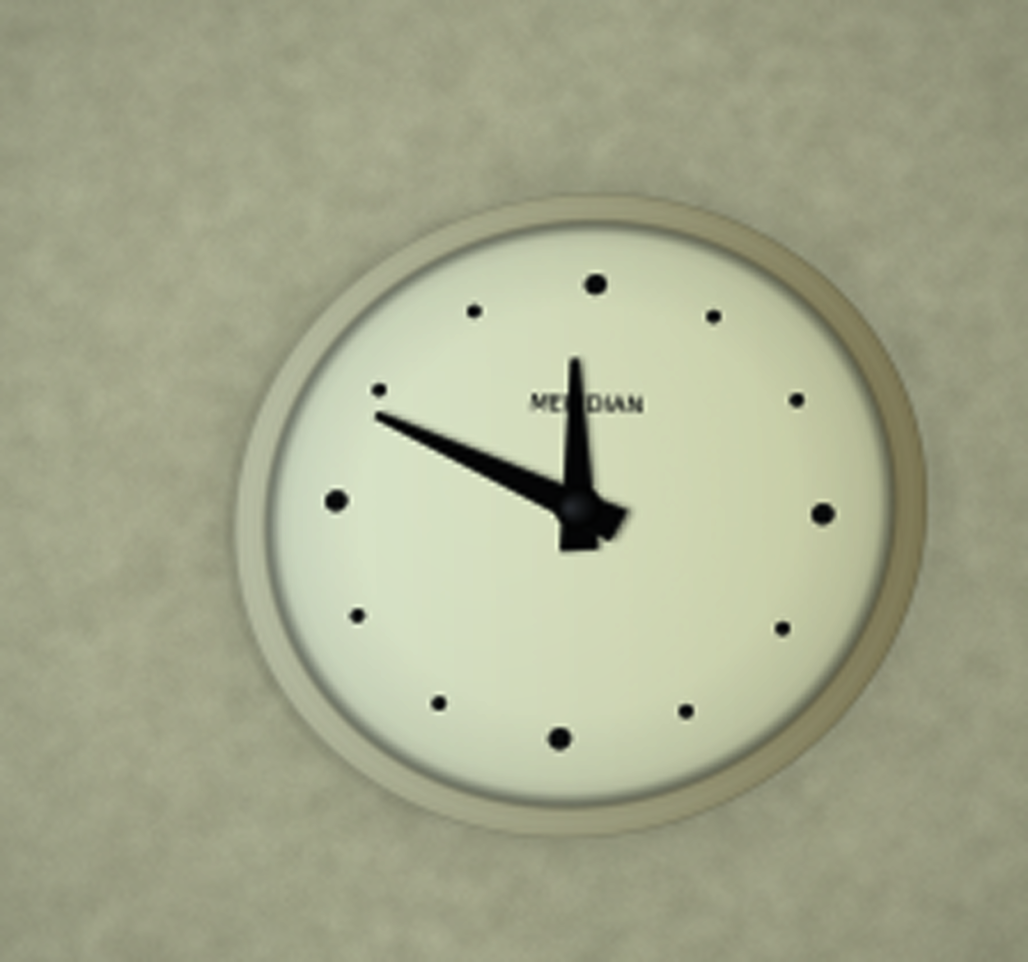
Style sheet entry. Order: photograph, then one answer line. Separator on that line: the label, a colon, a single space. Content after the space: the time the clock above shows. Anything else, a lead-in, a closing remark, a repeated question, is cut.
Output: 11:49
